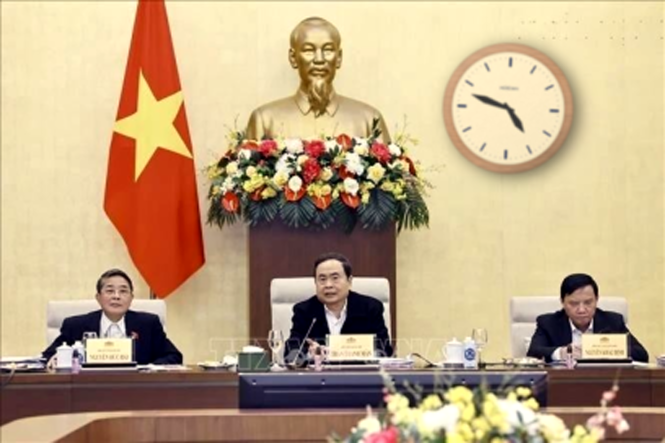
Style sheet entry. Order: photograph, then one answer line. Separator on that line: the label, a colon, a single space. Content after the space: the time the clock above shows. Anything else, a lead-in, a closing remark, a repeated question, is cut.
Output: 4:48
